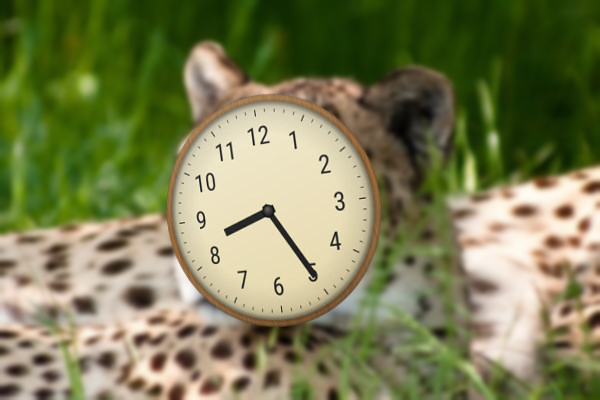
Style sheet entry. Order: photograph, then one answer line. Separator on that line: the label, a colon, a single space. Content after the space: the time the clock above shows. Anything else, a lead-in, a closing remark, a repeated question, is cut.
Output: 8:25
